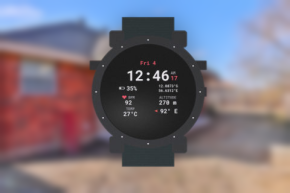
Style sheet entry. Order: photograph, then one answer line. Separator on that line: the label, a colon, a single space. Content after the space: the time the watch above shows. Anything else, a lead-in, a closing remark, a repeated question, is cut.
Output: 12:46
